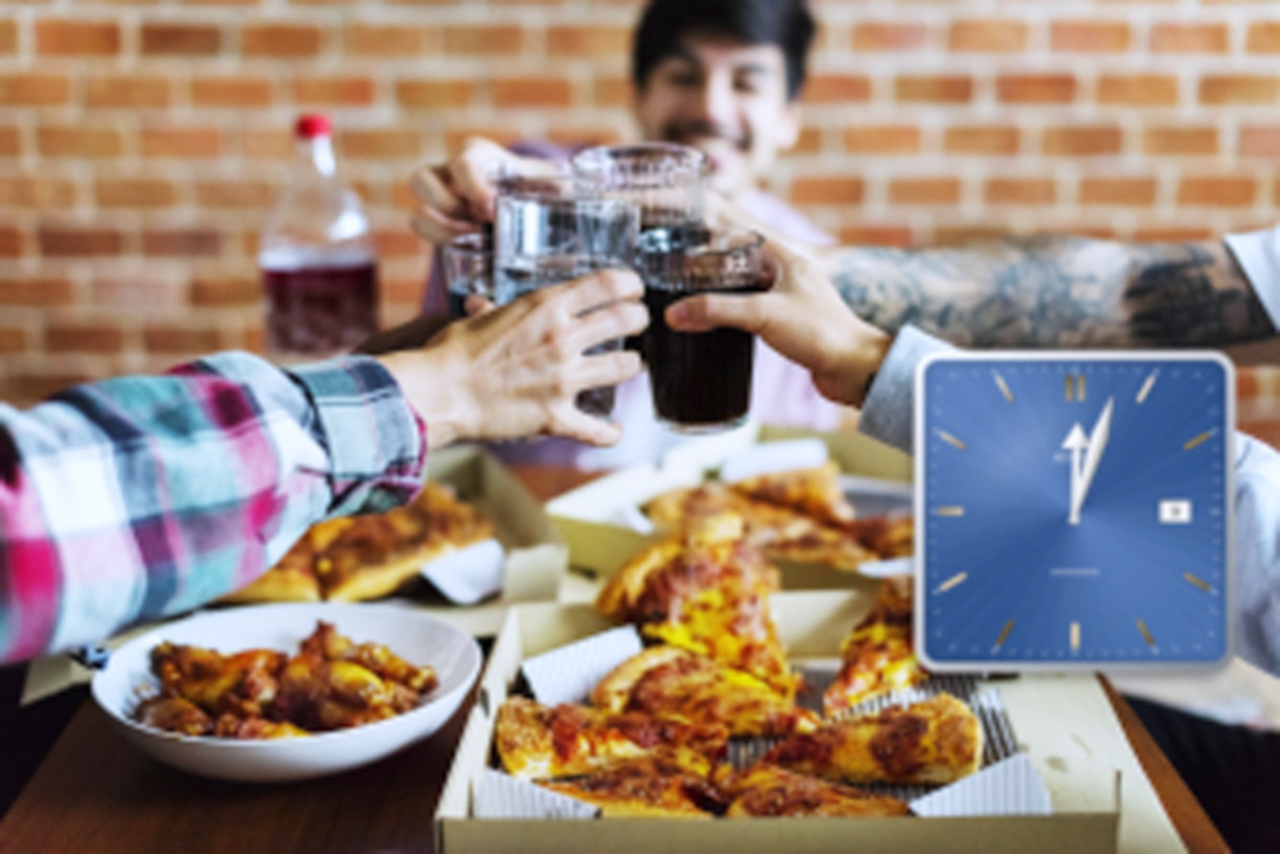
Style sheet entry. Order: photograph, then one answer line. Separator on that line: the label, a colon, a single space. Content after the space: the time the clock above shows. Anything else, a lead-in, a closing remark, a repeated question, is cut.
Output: 12:03
